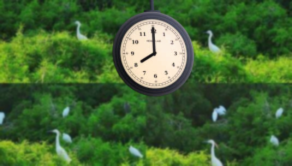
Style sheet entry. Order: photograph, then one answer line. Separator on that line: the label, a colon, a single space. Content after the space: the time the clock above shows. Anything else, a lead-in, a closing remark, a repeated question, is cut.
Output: 8:00
